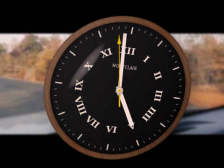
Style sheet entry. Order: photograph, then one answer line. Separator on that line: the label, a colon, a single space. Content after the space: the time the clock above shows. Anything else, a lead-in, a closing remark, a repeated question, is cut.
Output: 4:58:58
